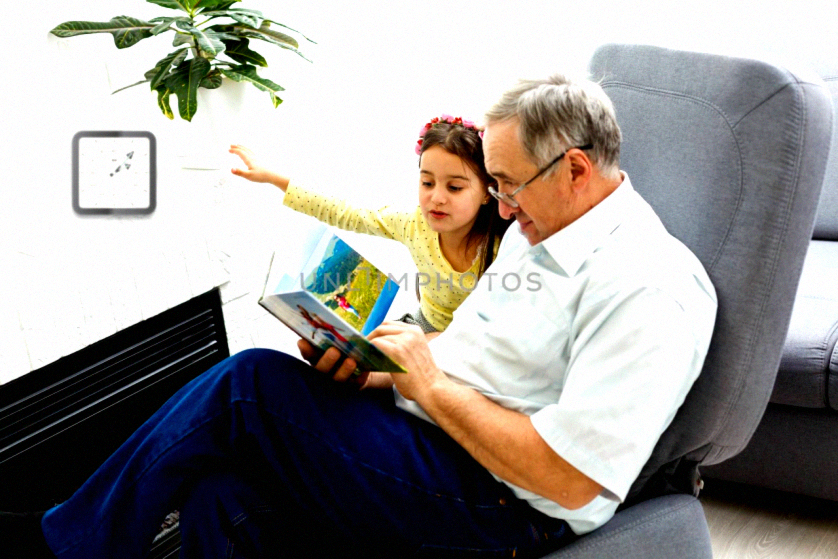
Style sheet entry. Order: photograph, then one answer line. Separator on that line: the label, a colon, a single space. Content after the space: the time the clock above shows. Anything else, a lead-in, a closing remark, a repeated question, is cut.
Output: 2:07
